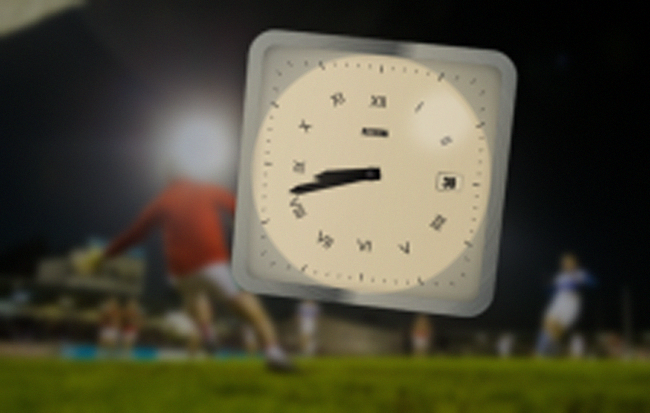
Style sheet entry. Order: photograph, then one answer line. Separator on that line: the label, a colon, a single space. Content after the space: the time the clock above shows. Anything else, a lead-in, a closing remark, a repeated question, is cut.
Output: 8:42
